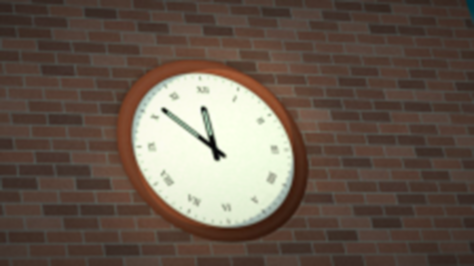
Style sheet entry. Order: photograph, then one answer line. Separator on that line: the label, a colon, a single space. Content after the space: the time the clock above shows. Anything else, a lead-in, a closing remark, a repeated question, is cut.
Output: 11:52
